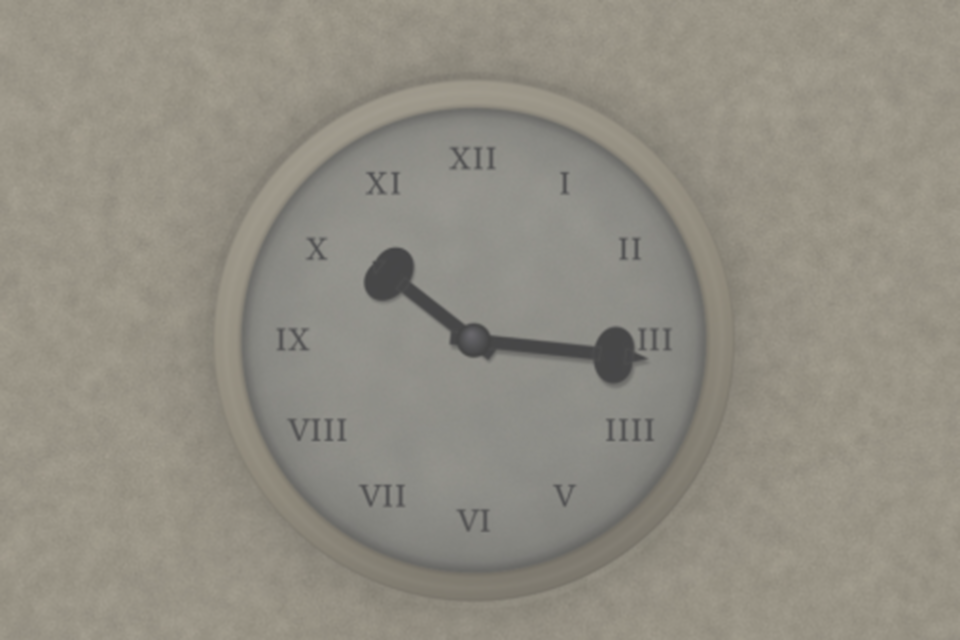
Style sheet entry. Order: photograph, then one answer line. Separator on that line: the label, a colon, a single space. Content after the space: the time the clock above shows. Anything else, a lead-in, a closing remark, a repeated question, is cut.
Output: 10:16
